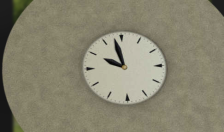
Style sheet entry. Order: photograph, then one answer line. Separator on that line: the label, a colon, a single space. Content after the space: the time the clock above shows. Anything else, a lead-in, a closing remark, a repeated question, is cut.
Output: 9:58
